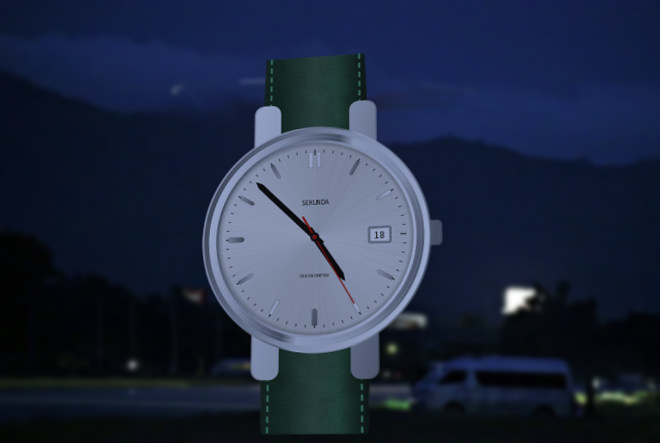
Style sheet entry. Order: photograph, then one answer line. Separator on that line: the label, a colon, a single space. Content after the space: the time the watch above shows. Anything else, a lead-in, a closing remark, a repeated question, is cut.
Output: 4:52:25
